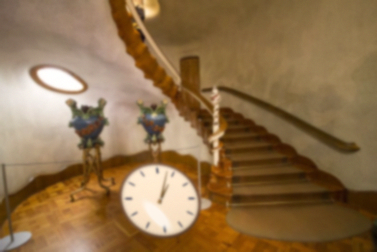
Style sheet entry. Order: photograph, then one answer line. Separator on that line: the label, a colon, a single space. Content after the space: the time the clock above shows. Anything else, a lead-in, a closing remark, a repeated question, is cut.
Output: 1:03
